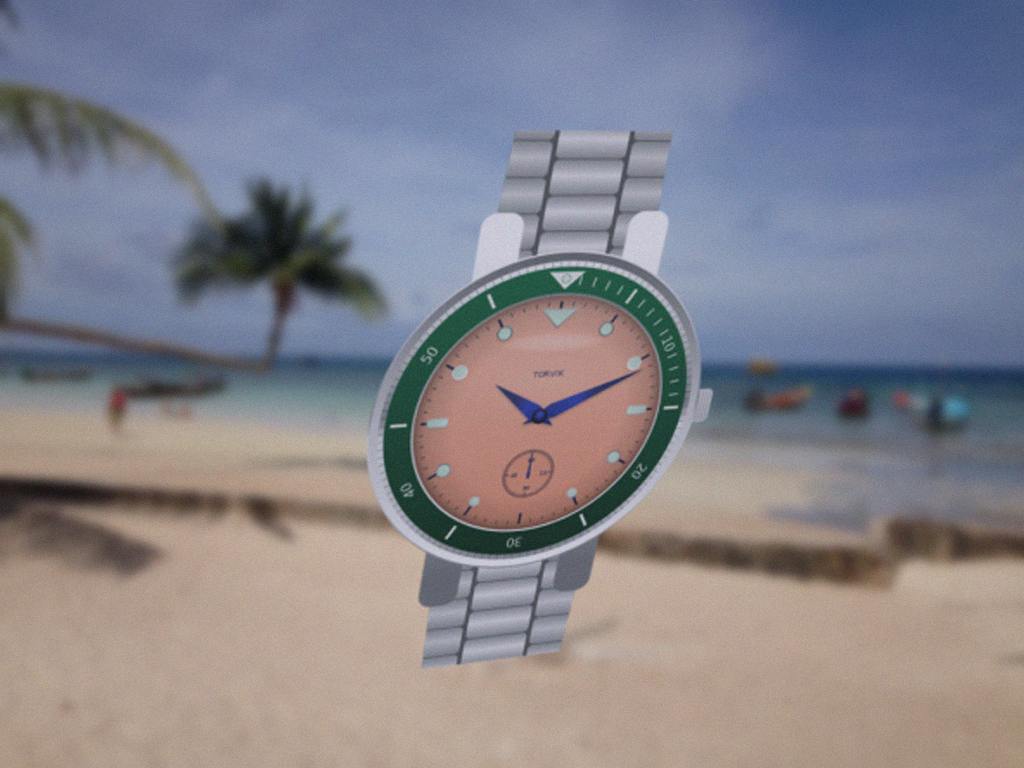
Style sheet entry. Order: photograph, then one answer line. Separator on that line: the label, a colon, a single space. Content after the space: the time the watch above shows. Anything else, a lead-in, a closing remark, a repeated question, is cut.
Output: 10:11
